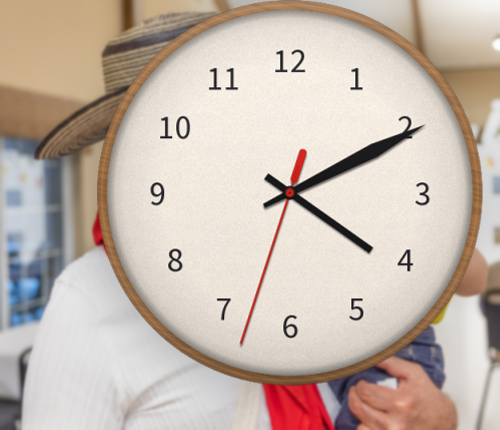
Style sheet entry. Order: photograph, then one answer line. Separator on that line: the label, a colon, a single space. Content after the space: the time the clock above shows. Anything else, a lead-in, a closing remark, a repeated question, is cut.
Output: 4:10:33
